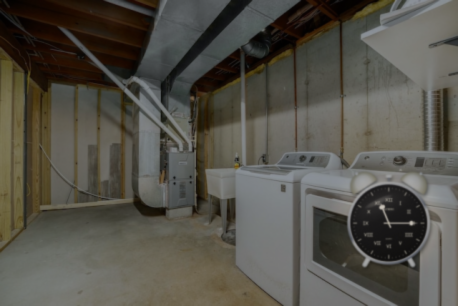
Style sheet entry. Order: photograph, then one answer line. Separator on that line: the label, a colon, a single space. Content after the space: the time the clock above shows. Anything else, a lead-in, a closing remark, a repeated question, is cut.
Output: 11:15
